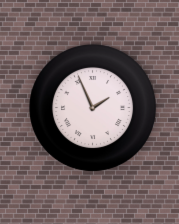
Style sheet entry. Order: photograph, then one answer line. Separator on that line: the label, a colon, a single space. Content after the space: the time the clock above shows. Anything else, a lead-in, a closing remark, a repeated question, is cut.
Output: 1:56
